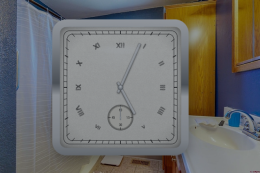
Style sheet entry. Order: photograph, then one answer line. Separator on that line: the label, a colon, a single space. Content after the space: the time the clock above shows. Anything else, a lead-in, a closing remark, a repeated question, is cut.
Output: 5:04
